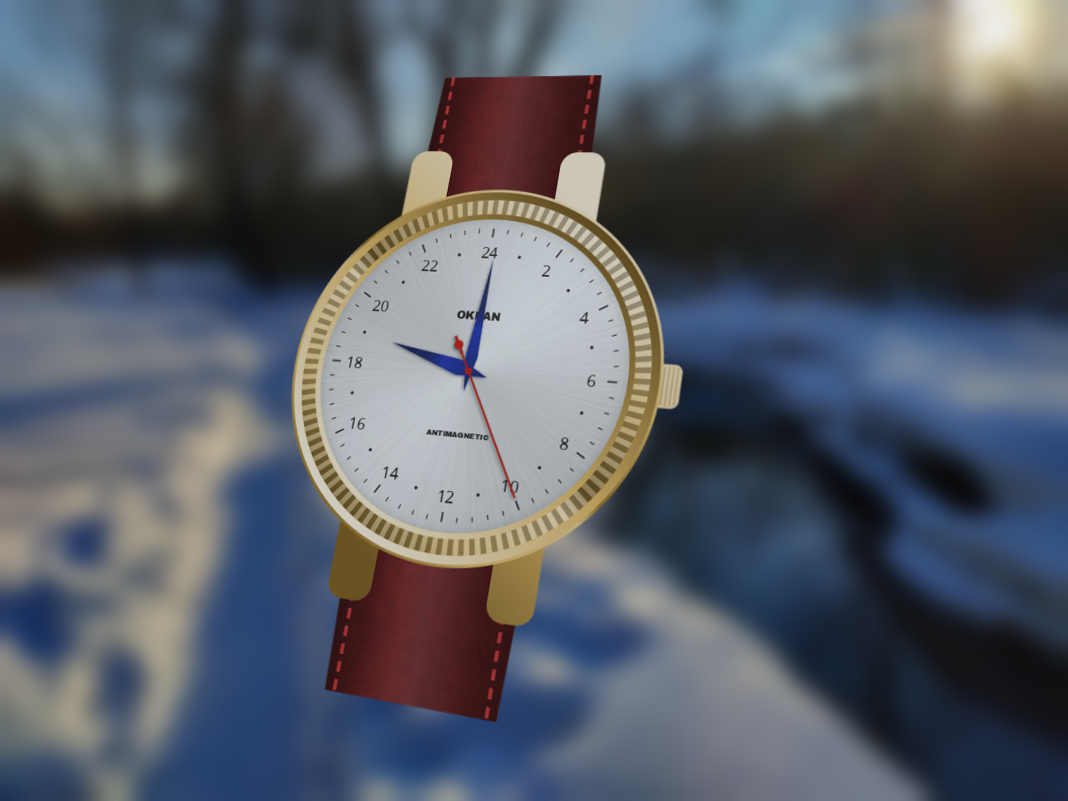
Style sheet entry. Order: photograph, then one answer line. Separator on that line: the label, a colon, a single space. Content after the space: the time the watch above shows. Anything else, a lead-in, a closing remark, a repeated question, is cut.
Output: 19:00:25
